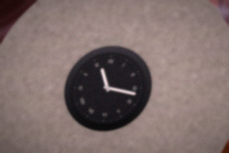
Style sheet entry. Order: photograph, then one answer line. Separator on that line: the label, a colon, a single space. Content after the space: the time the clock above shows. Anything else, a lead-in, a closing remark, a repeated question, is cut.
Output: 11:17
